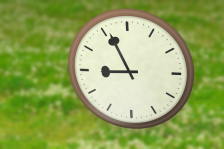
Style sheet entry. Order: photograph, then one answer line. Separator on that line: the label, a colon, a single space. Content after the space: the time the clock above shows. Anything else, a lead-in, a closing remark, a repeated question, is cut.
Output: 8:56
